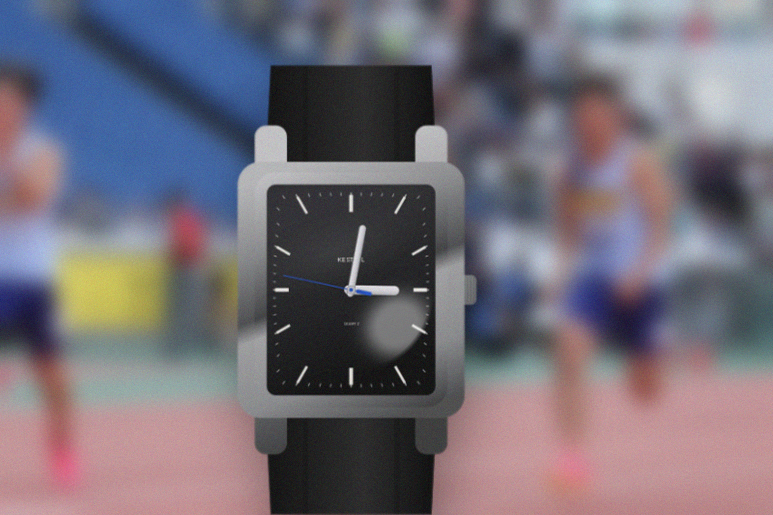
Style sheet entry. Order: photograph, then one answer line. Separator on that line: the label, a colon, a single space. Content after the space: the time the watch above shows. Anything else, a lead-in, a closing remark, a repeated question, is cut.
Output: 3:01:47
